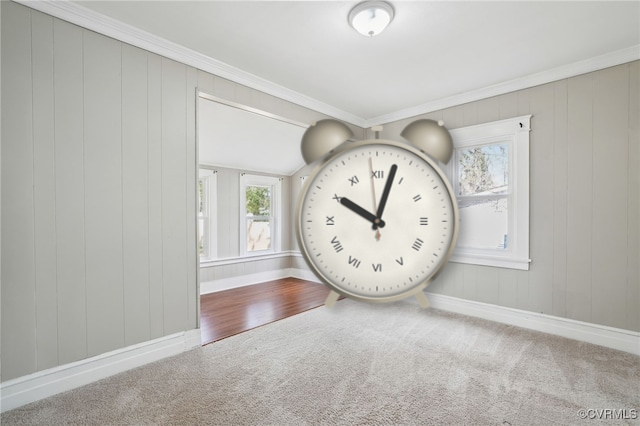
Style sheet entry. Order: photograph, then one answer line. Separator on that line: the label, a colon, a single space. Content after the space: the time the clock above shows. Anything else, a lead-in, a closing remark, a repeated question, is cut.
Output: 10:02:59
